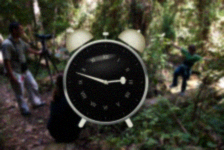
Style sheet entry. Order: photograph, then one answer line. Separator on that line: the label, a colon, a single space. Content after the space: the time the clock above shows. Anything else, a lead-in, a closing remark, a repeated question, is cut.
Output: 2:48
